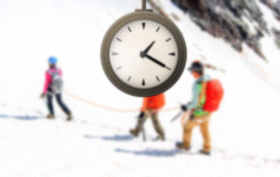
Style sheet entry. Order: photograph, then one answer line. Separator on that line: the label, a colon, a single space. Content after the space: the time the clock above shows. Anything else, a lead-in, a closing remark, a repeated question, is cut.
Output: 1:20
